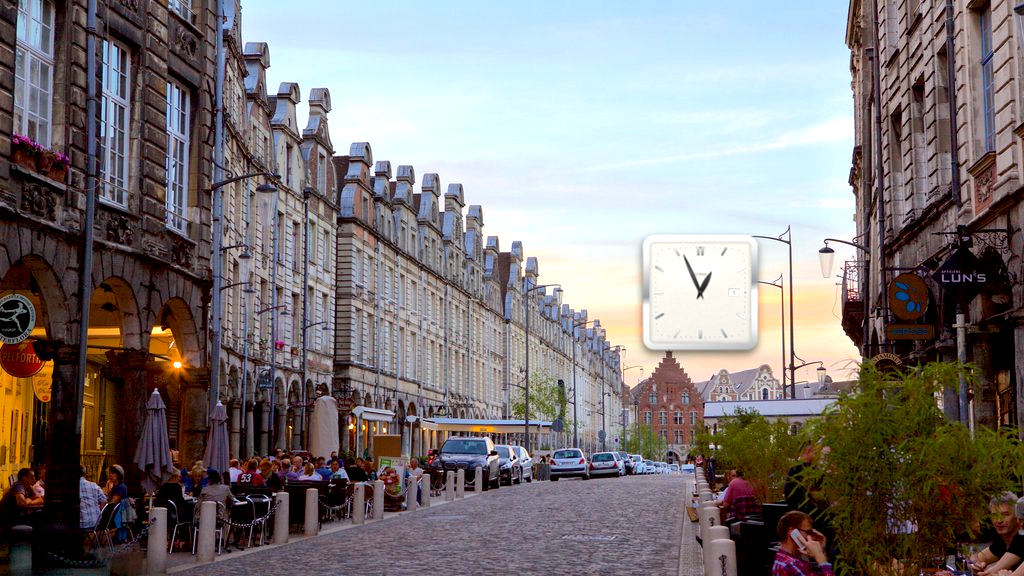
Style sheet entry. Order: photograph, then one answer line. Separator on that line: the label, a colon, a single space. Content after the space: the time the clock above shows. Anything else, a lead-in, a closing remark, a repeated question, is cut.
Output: 12:56
